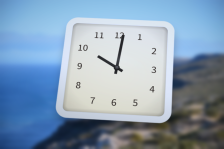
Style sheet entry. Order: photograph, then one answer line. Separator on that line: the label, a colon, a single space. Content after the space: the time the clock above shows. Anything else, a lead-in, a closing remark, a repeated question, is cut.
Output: 10:01
